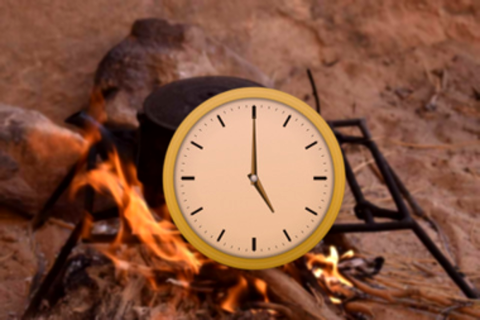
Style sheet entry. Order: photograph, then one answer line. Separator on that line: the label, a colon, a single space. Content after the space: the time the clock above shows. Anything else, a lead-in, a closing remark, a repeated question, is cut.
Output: 5:00
